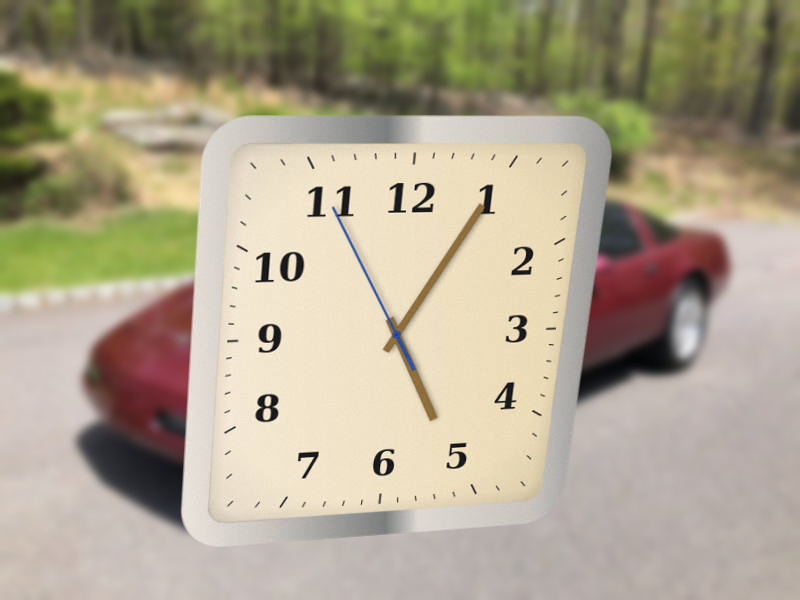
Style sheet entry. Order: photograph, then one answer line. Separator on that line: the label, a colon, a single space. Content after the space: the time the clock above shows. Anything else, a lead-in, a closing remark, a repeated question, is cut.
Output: 5:04:55
